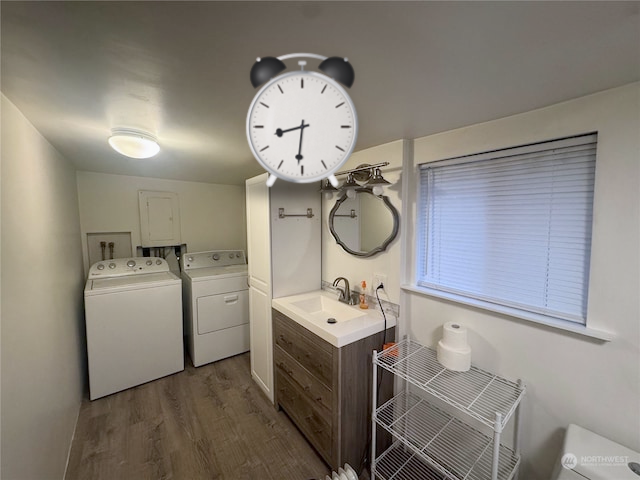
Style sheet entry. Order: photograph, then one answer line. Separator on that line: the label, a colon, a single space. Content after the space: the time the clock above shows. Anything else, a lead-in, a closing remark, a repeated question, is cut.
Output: 8:31
